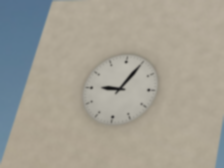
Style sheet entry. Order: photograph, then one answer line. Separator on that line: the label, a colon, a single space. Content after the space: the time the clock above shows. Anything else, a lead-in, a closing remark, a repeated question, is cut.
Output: 9:05
